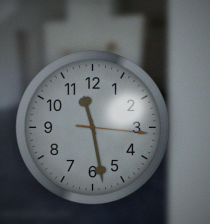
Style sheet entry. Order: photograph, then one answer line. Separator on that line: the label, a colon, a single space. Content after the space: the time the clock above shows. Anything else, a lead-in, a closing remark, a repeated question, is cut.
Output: 11:28:16
